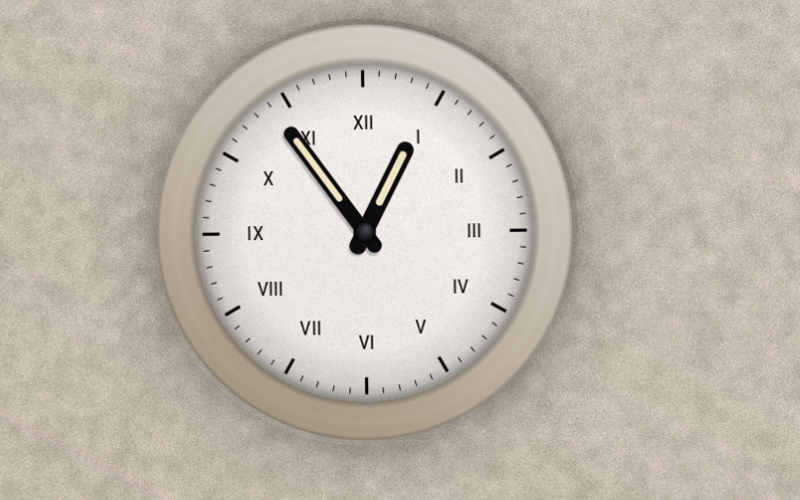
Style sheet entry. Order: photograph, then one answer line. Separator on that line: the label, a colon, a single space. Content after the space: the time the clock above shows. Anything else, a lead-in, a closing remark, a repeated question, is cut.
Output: 12:54
